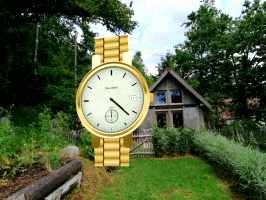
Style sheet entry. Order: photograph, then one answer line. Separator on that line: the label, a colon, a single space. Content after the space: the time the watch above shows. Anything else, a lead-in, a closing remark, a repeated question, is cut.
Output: 4:22
